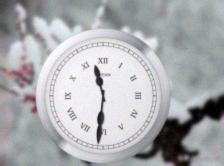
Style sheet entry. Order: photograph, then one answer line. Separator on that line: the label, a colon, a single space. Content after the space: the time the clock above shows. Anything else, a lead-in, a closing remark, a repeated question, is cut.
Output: 11:31
